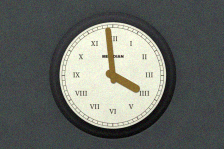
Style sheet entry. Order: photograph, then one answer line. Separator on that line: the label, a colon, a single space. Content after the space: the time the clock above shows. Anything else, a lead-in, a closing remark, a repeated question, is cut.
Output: 3:59
